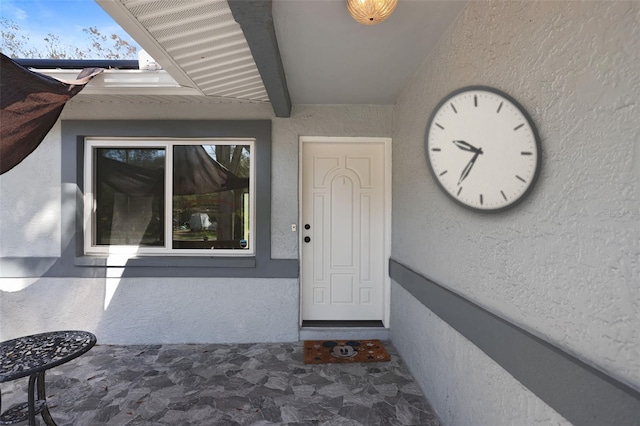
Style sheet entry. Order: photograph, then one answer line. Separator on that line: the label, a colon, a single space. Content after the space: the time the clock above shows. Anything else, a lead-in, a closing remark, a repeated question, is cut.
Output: 9:36
